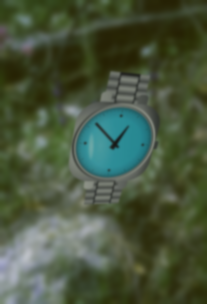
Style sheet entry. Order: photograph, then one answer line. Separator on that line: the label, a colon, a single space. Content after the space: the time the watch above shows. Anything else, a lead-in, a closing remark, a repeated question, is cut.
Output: 12:52
